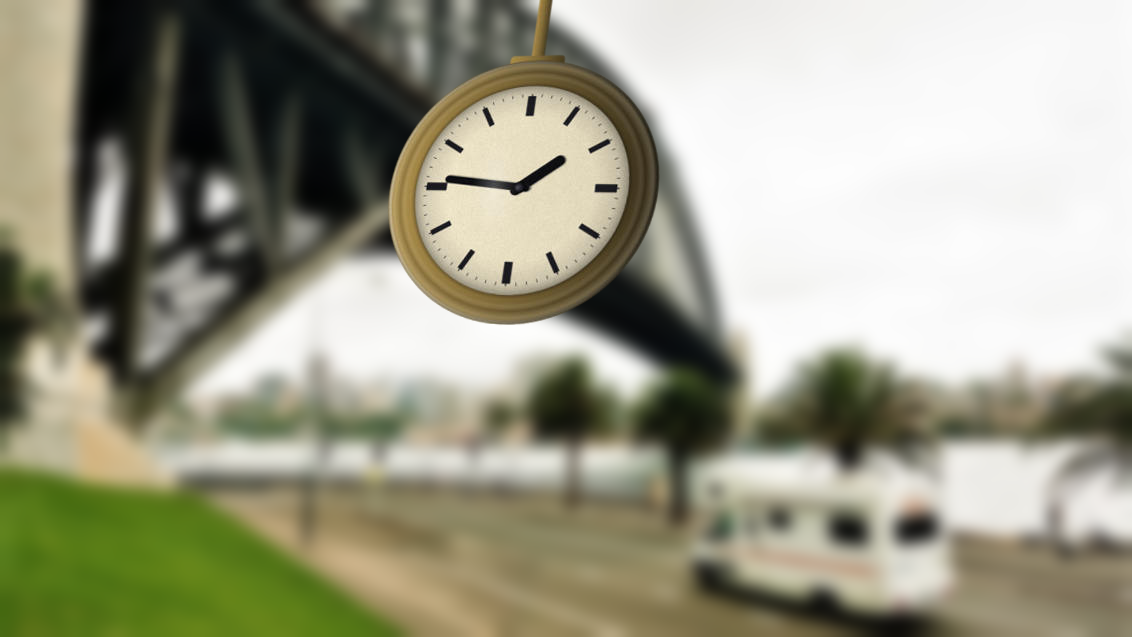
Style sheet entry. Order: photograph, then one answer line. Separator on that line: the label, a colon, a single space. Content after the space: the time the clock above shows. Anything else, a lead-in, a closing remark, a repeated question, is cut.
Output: 1:46
